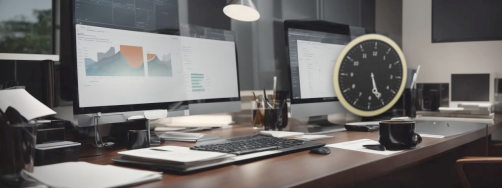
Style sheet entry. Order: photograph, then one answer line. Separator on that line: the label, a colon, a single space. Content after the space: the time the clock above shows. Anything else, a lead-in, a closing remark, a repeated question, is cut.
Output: 5:26
